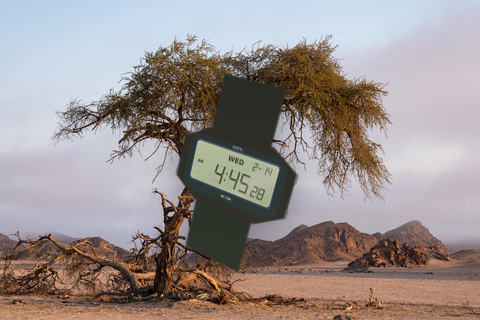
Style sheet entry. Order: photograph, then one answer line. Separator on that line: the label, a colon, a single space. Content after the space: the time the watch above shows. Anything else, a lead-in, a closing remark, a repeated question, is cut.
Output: 4:45:28
